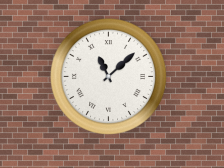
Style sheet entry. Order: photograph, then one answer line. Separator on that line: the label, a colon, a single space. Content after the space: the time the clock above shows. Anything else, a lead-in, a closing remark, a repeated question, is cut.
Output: 11:08
